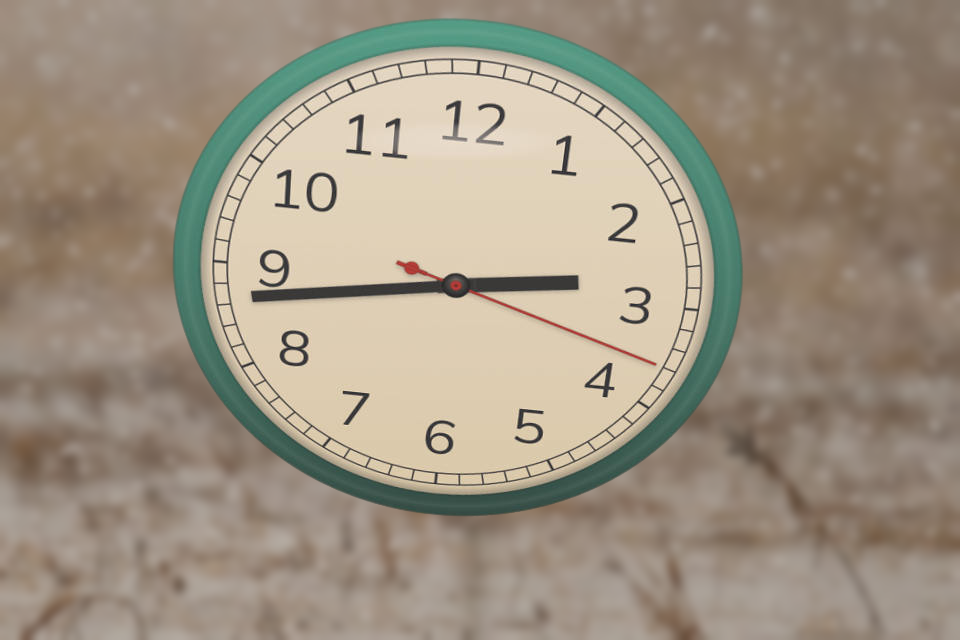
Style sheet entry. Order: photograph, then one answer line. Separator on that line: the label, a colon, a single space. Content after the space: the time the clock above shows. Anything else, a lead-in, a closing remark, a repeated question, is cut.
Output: 2:43:18
